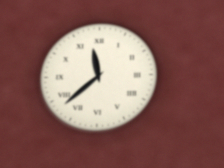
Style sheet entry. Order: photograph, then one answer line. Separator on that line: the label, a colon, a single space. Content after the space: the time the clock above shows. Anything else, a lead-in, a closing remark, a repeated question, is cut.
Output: 11:38
